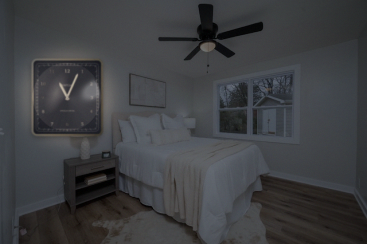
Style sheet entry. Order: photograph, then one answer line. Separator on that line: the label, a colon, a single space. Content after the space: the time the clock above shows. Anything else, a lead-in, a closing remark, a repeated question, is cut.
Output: 11:04
